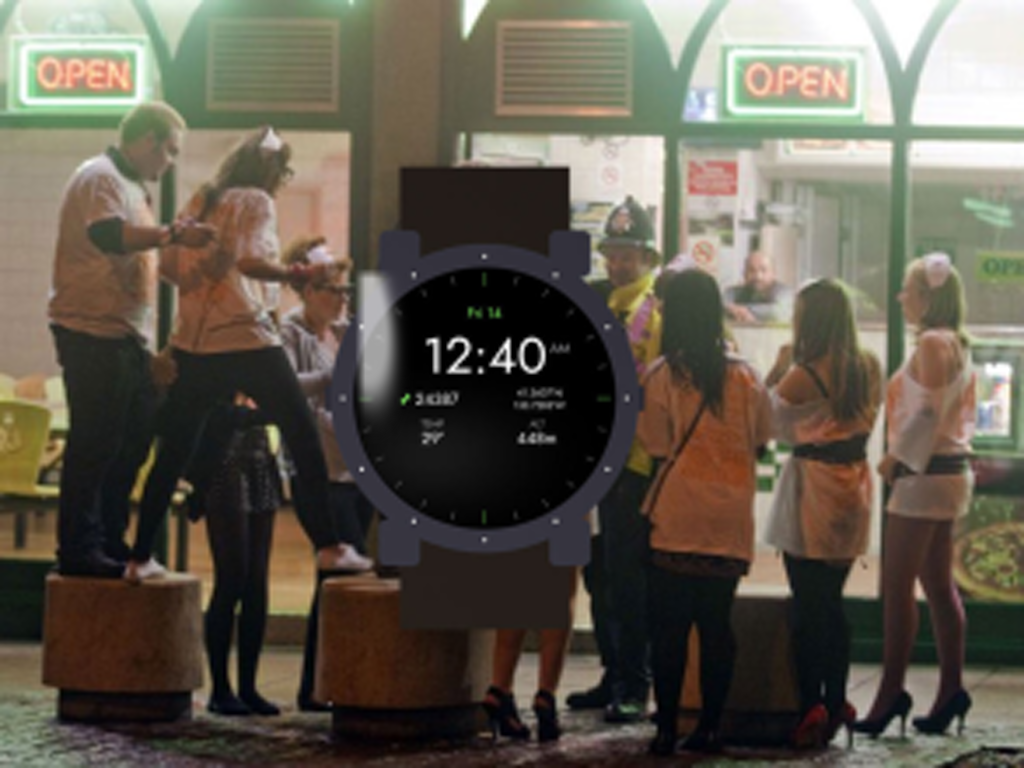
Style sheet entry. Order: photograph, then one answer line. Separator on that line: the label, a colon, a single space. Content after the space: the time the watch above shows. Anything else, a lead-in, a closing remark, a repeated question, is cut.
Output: 12:40
